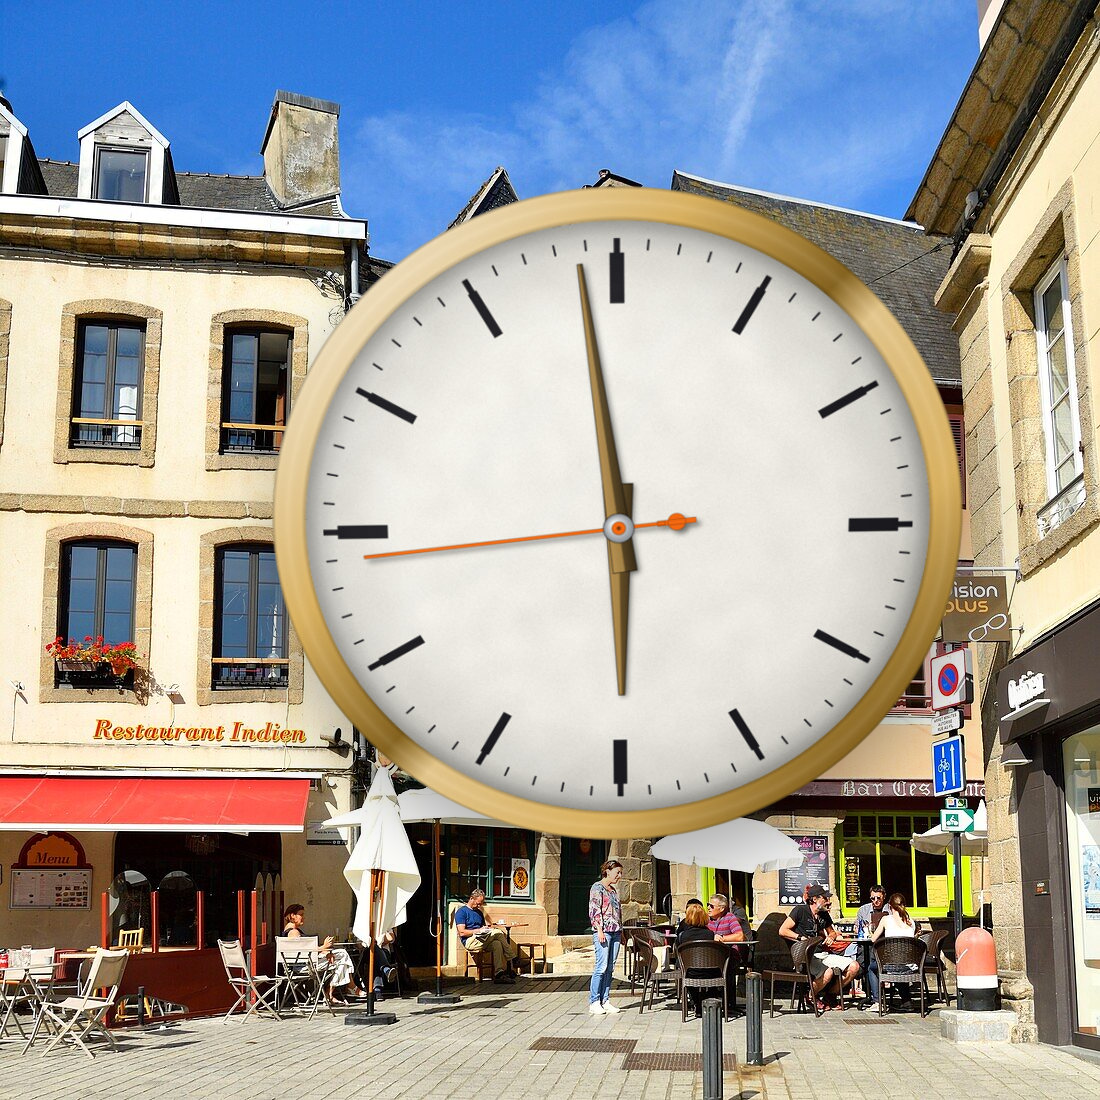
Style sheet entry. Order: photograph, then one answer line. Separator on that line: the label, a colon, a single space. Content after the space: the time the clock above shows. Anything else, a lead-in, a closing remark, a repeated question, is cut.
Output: 5:58:44
